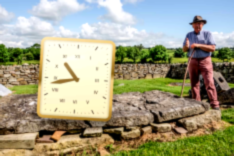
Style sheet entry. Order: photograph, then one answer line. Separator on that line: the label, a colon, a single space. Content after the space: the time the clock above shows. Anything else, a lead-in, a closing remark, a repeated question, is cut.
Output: 10:43
